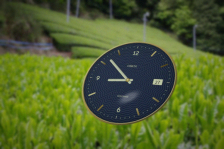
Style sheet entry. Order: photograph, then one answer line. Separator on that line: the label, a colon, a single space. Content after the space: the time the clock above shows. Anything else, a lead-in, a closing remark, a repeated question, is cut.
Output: 8:52
